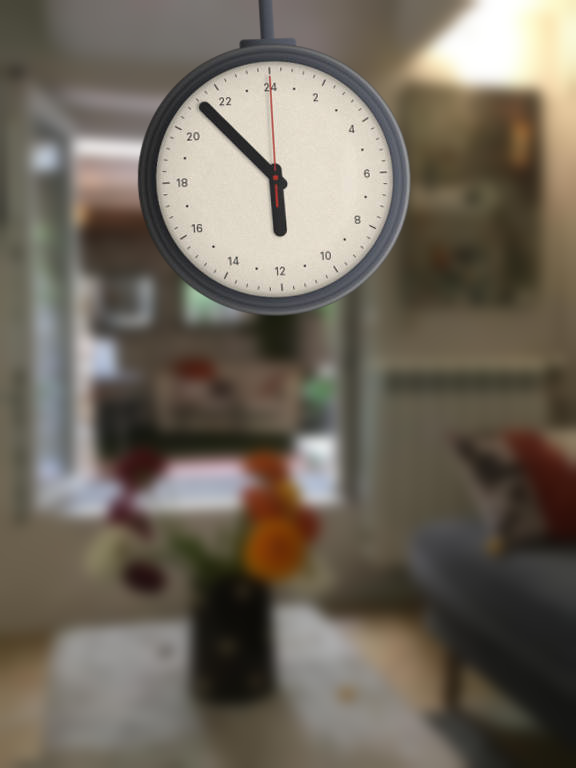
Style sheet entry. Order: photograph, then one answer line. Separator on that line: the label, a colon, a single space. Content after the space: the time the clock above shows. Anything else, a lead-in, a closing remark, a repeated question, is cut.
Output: 11:53:00
